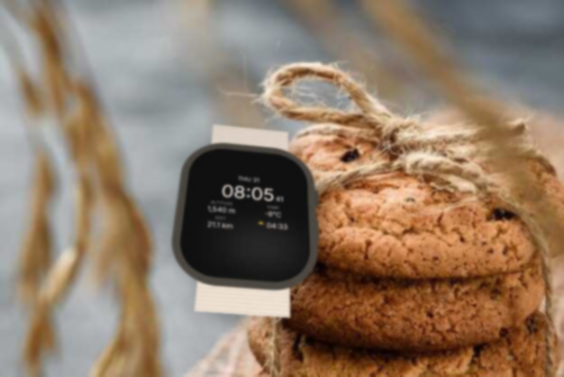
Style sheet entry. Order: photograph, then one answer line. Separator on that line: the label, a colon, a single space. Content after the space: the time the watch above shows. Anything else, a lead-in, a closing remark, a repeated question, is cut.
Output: 8:05
